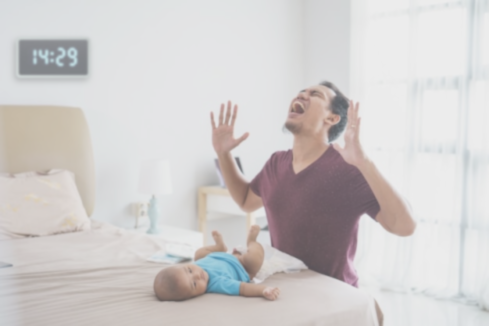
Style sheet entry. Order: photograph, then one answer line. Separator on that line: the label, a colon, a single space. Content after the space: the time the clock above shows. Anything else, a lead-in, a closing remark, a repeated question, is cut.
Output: 14:29
